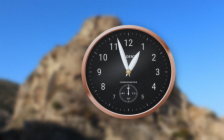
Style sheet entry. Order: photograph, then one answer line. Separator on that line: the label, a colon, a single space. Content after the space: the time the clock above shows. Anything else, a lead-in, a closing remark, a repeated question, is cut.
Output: 12:57
